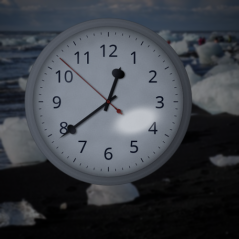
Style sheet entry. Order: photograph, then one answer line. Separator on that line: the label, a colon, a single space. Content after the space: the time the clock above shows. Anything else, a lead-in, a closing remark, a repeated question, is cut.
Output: 12:38:52
